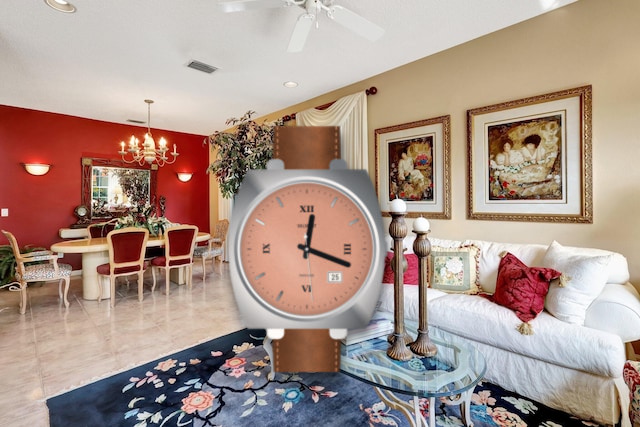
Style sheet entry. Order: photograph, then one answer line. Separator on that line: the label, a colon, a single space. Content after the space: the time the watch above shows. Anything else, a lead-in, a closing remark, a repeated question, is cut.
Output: 12:18:29
